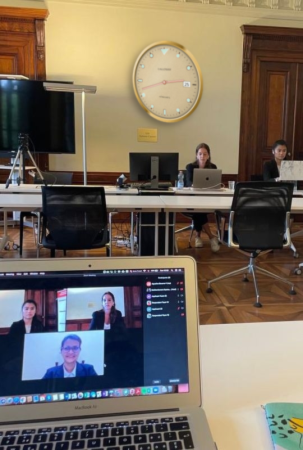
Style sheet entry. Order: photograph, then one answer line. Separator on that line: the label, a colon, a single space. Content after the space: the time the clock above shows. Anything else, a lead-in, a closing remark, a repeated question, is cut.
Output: 2:42
